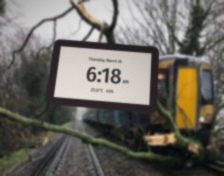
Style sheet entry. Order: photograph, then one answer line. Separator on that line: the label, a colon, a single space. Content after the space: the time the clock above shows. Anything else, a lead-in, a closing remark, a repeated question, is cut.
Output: 6:18
